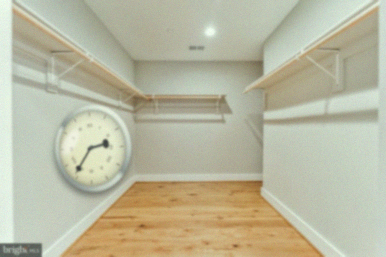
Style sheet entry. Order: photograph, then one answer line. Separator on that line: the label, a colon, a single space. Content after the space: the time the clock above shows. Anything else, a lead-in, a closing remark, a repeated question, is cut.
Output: 2:36
